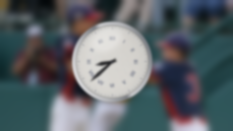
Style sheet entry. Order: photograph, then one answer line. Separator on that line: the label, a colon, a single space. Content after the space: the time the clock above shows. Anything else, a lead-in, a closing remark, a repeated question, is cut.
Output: 8:38
